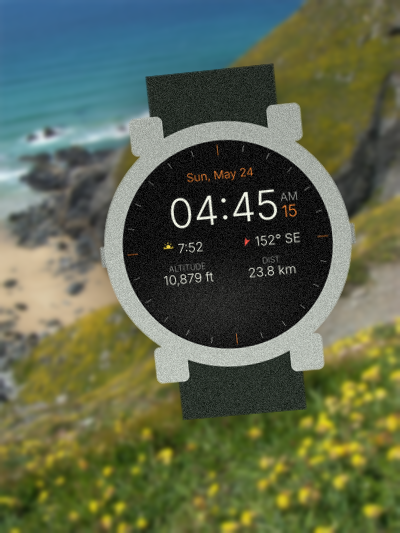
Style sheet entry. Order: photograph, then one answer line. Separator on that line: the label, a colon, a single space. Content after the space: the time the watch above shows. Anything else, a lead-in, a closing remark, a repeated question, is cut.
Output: 4:45:15
